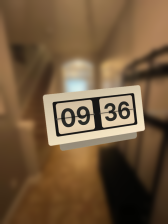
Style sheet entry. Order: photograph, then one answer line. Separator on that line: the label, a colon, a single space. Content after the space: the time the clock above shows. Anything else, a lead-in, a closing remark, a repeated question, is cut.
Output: 9:36
